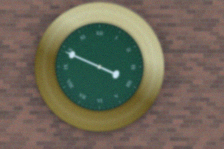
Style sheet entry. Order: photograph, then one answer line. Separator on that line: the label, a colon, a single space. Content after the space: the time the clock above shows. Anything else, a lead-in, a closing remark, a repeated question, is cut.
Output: 3:49
